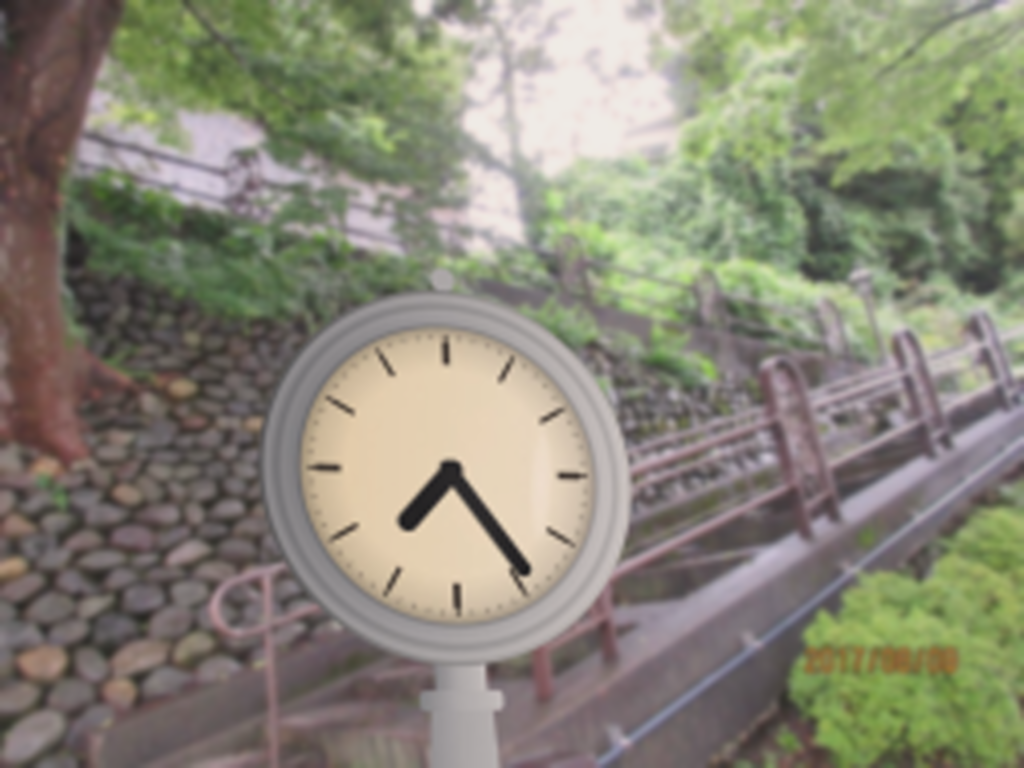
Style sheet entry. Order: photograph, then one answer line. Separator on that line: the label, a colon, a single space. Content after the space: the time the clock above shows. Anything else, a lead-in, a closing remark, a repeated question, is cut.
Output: 7:24
